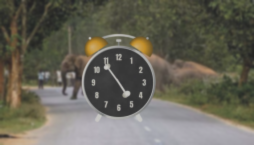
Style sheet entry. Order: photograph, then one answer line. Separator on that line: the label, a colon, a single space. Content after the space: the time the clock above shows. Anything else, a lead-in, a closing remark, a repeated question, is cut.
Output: 4:54
